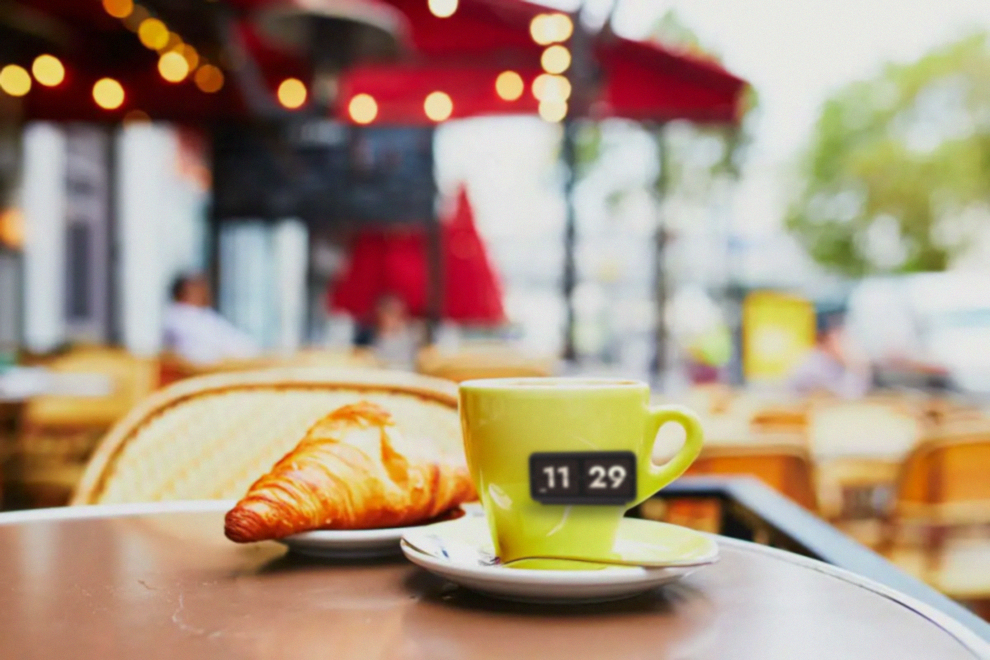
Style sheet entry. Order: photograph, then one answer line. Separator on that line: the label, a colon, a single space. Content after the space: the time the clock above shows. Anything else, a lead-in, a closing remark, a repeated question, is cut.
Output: 11:29
